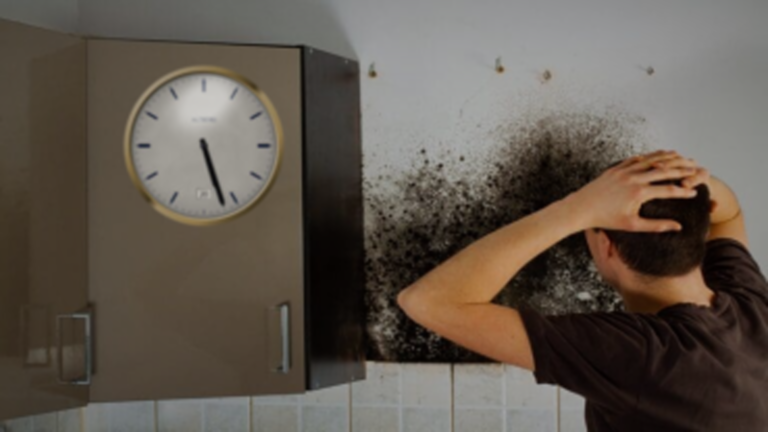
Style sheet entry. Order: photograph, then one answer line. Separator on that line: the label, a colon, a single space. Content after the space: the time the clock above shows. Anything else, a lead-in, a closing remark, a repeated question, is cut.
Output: 5:27
